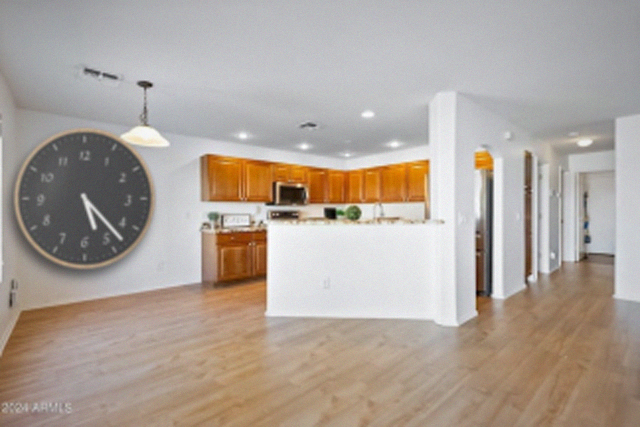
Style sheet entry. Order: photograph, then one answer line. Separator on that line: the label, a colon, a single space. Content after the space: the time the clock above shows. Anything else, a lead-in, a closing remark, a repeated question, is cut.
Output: 5:23
